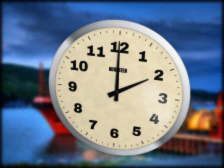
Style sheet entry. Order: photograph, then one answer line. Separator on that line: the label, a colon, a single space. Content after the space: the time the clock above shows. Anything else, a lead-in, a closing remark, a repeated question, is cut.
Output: 2:00
